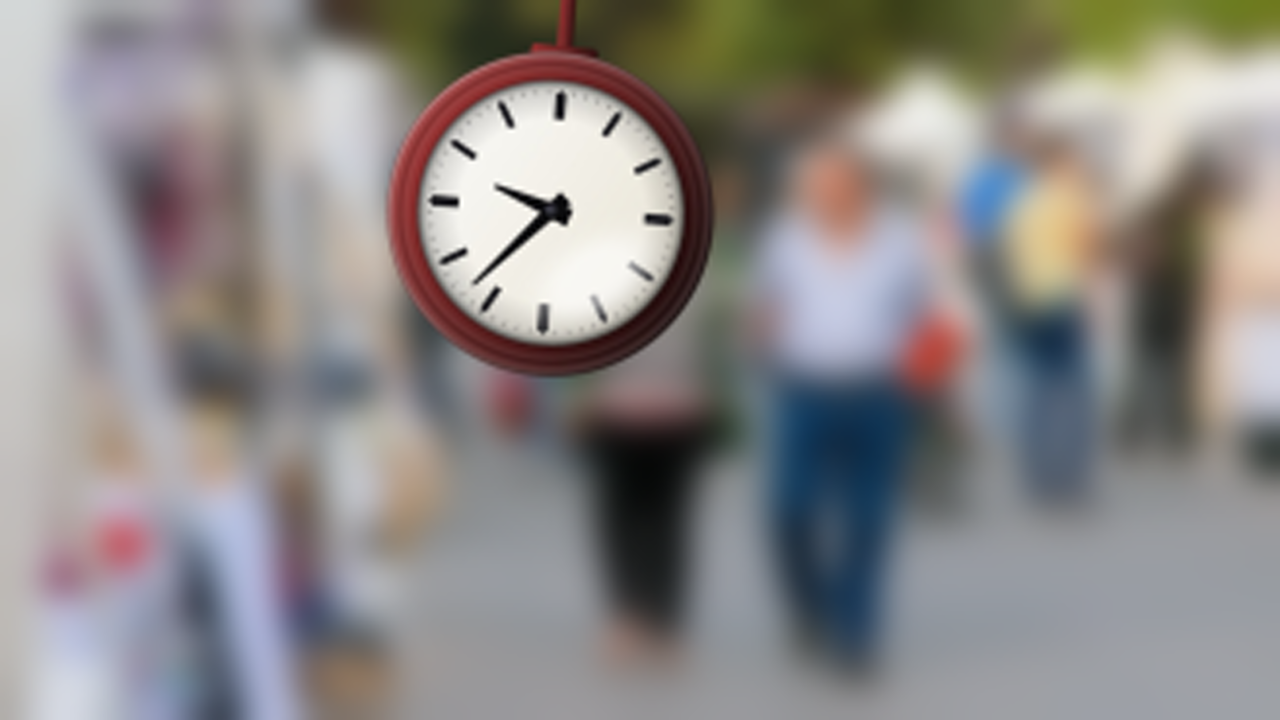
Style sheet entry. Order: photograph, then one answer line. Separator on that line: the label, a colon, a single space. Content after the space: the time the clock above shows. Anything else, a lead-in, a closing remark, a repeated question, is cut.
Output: 9:37
